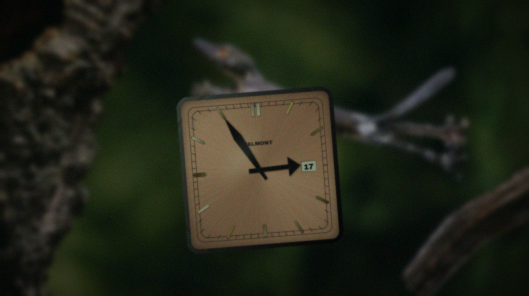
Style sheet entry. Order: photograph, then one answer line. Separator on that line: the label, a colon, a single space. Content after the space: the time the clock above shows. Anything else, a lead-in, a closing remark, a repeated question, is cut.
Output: 2:55
